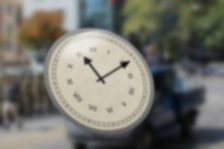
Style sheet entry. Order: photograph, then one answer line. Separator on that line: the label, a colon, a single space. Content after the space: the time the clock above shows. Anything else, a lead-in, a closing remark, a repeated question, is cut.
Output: 11:11
